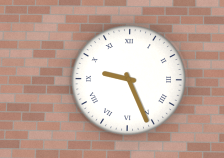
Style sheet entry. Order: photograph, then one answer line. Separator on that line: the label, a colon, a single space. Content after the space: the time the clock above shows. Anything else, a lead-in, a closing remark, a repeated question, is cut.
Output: 9:26
